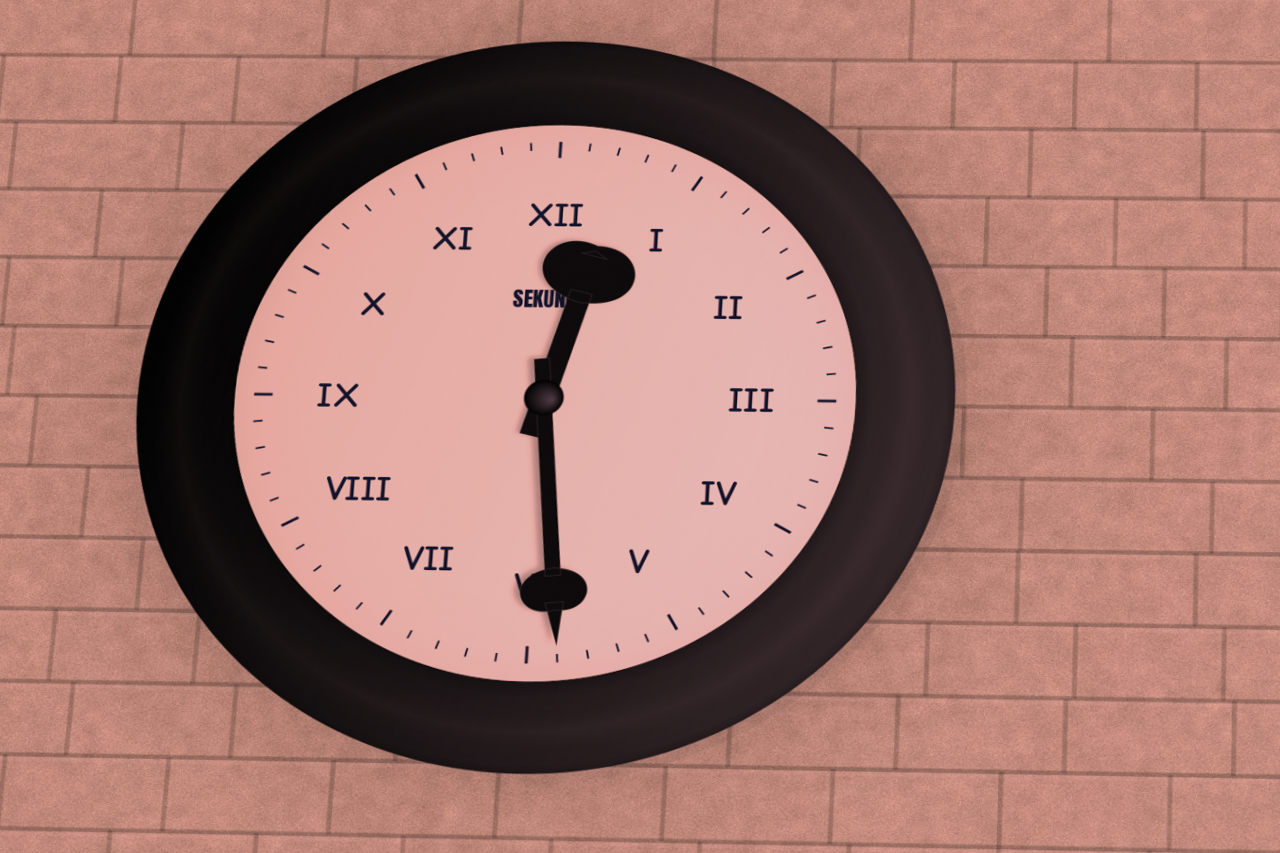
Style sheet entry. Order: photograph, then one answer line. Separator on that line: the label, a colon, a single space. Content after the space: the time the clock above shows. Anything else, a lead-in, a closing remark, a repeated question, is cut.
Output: 12:29
